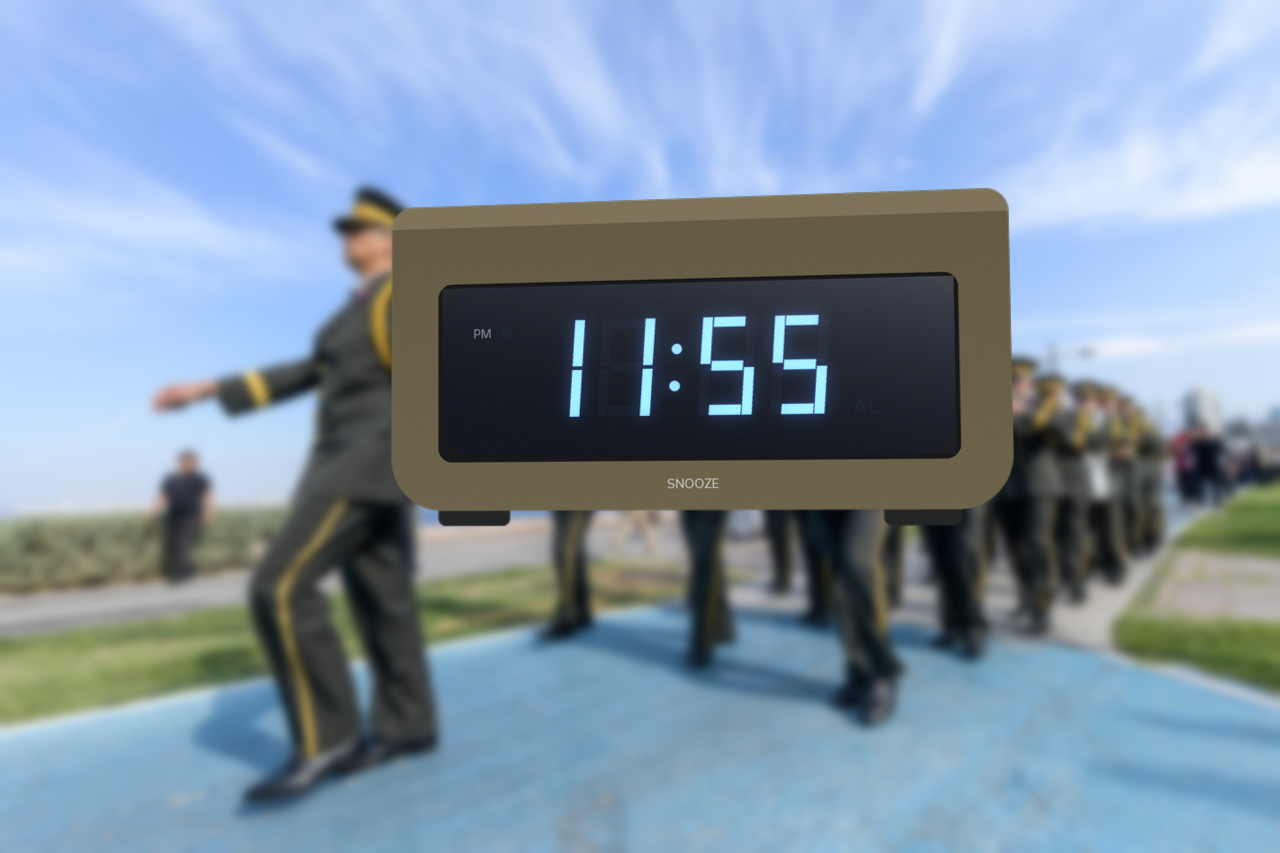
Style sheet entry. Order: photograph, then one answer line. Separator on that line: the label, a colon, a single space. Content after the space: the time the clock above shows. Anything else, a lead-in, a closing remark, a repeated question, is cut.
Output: 11:55
